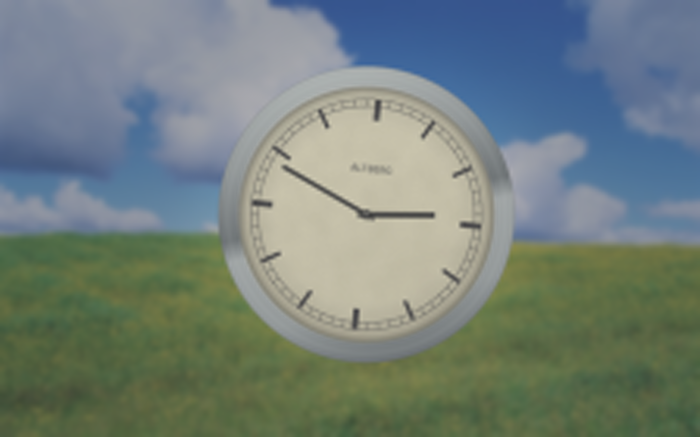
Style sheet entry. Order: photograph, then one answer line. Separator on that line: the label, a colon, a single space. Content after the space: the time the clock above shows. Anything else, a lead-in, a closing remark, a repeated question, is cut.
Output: 2:49
